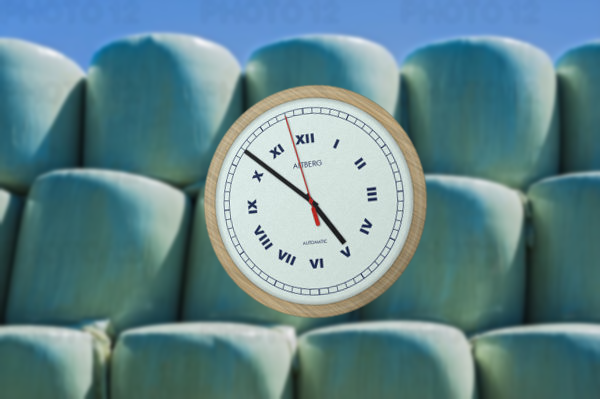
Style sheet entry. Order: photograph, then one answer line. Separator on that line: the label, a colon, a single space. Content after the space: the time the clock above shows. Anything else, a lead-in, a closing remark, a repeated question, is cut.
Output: 4:51:58
